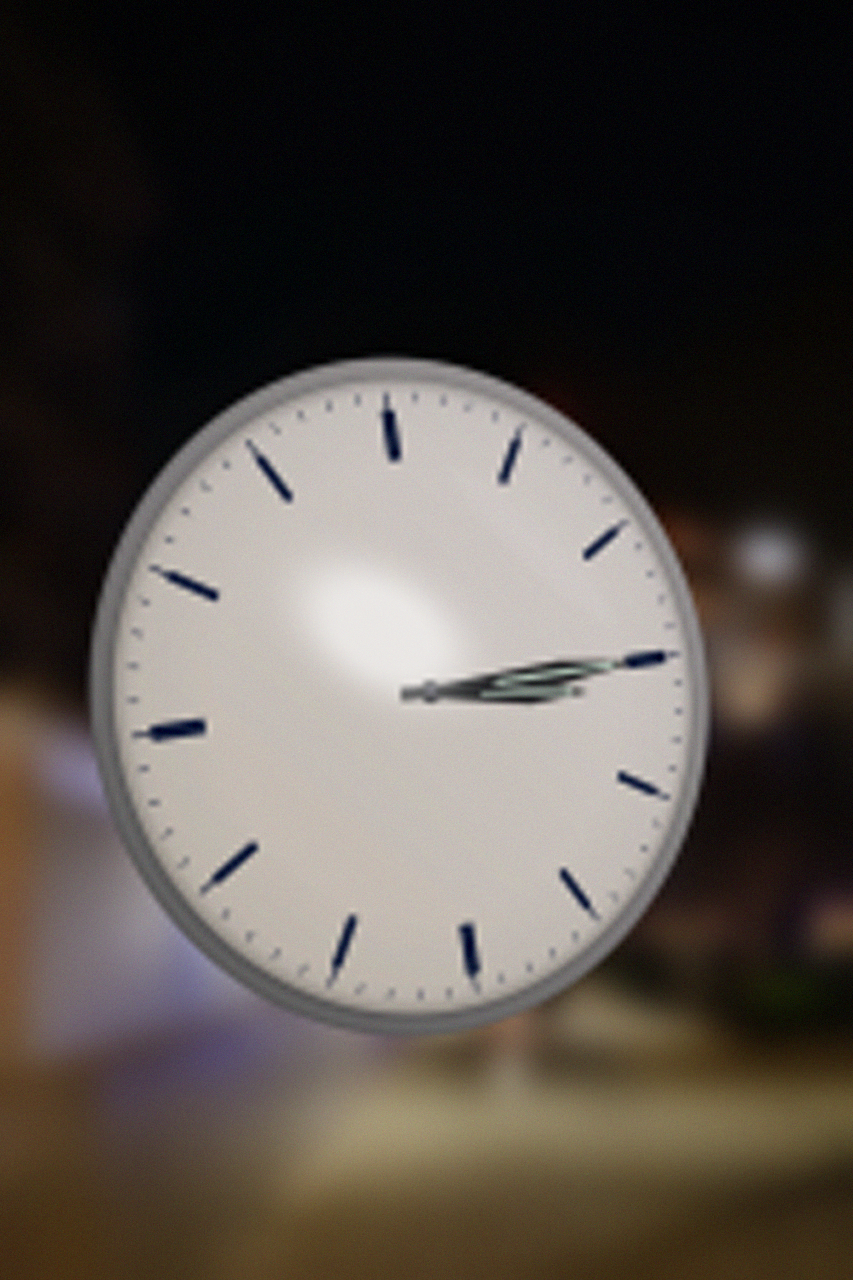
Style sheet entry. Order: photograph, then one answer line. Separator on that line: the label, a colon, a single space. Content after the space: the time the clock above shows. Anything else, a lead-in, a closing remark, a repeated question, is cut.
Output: 3:15
